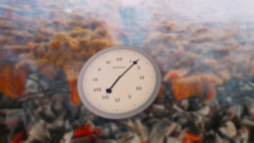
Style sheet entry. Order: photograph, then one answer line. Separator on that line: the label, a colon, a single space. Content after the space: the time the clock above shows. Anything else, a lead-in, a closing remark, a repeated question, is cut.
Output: 7:07
